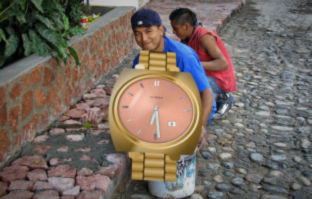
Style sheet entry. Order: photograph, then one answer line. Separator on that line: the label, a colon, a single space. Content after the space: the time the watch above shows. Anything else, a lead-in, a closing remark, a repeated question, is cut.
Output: 6:29
